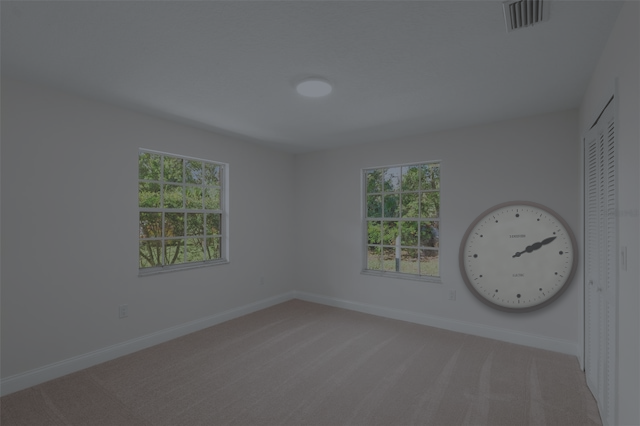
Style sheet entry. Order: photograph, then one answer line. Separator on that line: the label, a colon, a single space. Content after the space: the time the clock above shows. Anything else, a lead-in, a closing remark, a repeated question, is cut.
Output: 2:11
